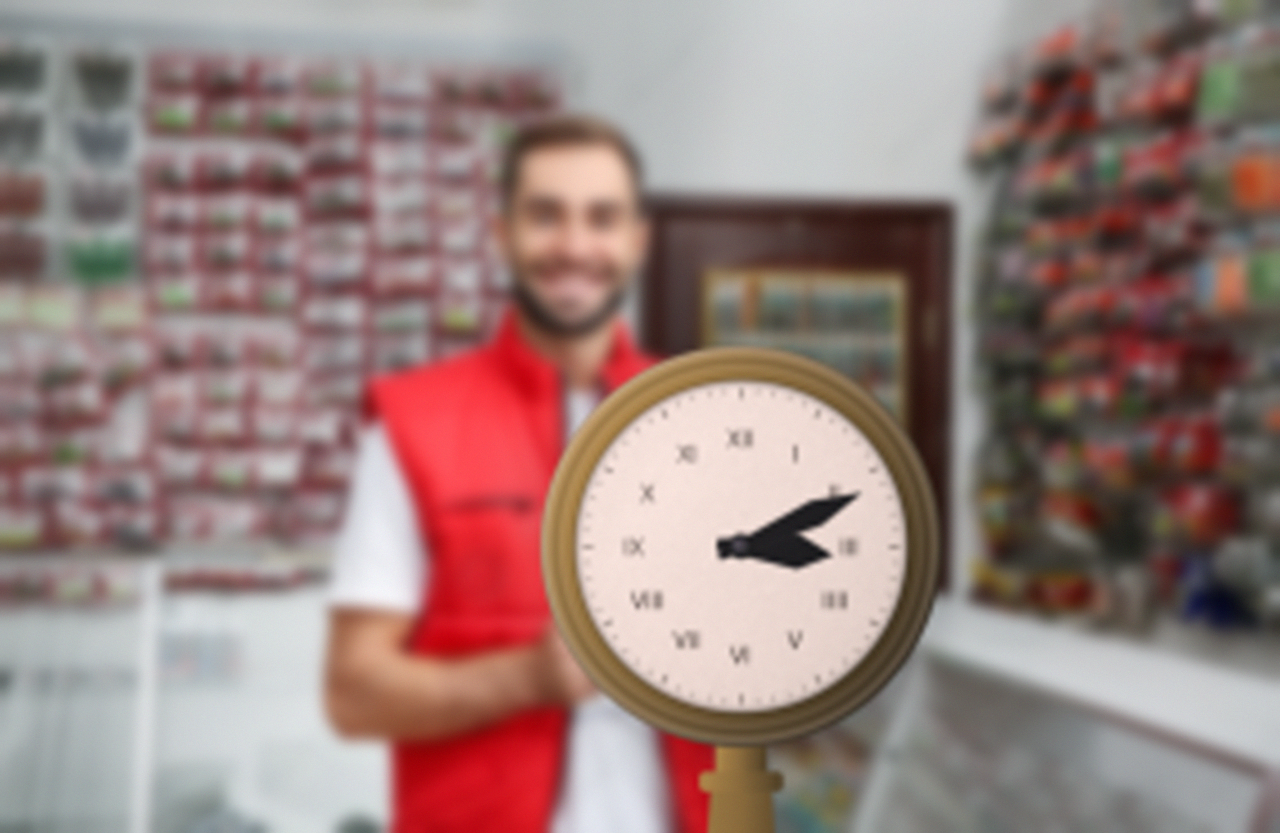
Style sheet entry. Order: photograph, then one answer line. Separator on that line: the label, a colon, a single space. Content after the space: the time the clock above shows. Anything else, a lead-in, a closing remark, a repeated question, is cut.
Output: 3:11
